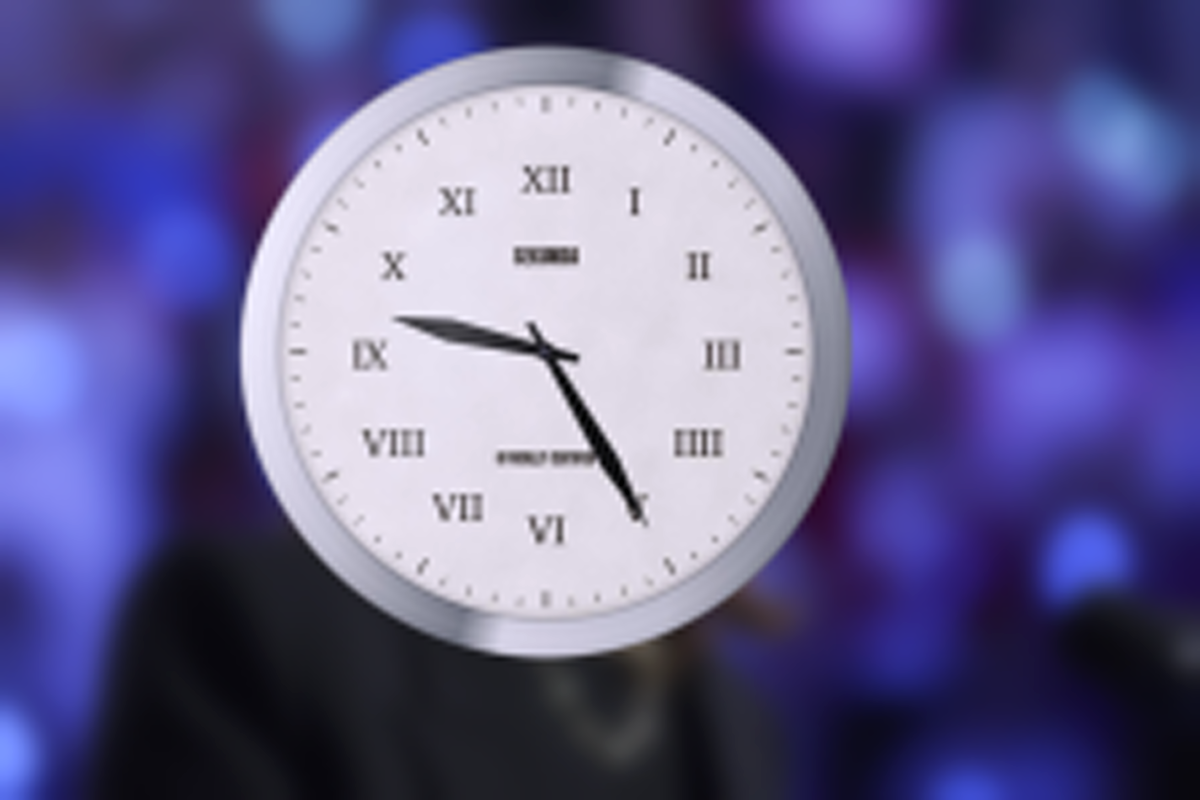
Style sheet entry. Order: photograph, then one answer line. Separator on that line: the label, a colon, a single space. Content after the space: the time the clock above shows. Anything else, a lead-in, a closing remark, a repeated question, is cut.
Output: 9:25
